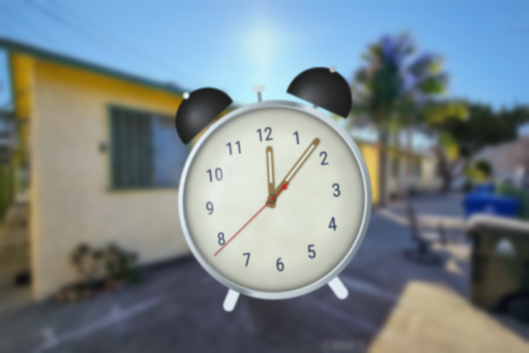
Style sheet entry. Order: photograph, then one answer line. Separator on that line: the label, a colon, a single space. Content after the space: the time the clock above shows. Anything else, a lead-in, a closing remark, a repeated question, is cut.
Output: 12:07:39
